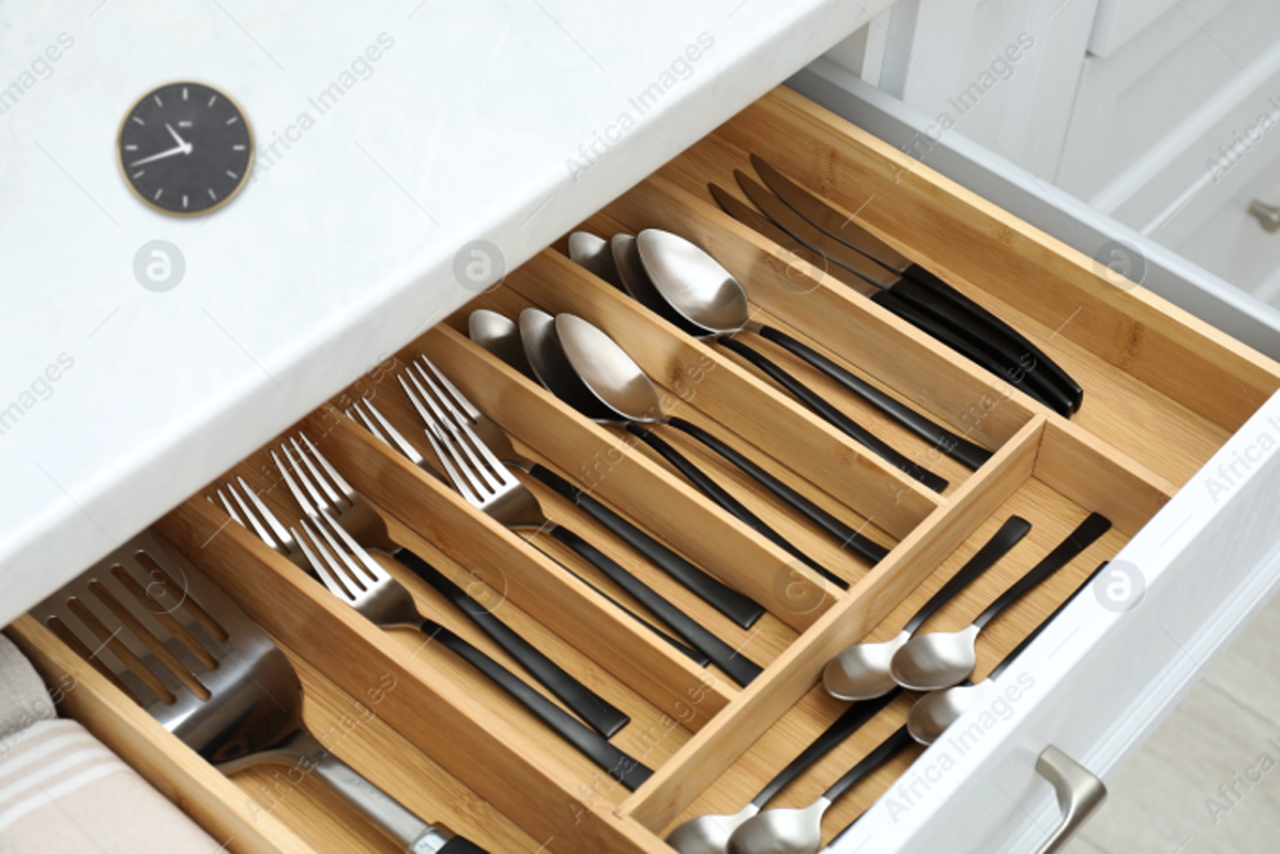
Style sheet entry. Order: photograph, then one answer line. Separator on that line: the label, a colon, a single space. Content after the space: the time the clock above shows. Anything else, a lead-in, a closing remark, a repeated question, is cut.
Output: 10:42
